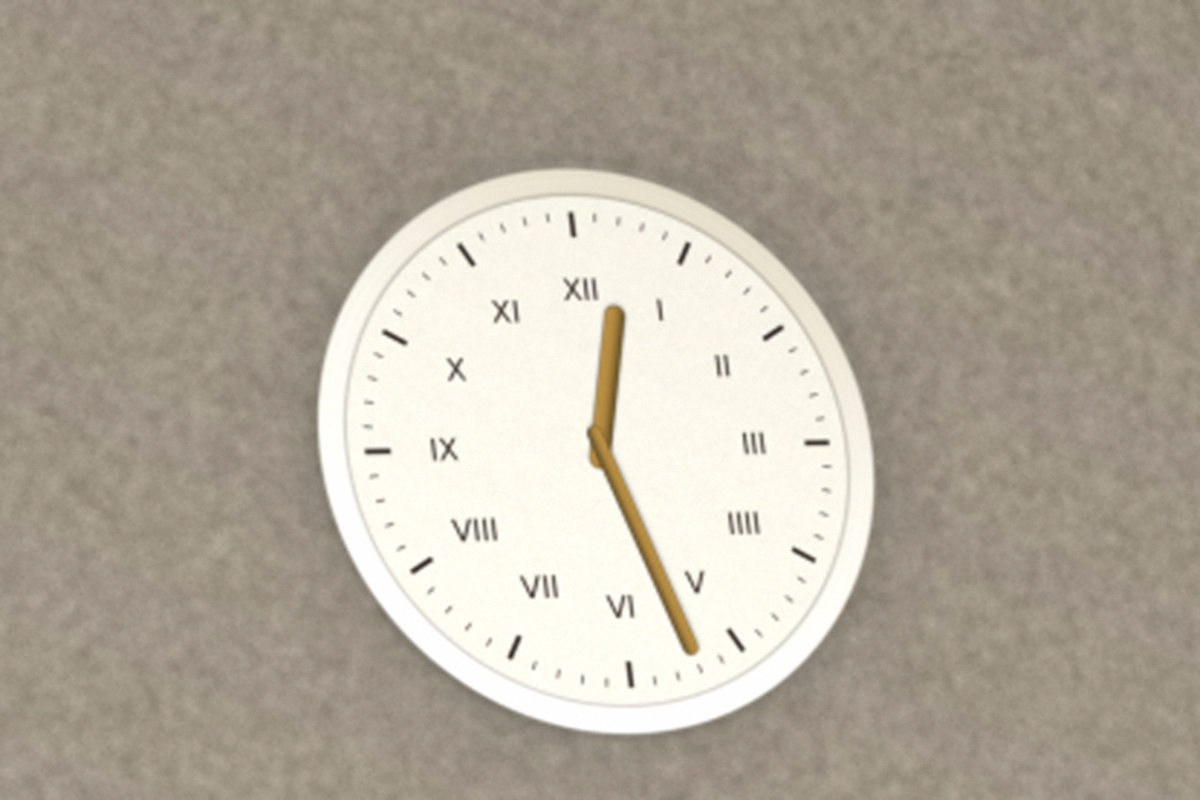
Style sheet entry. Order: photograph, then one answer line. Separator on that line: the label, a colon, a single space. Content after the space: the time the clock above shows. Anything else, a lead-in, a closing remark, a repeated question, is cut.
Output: 12:27
